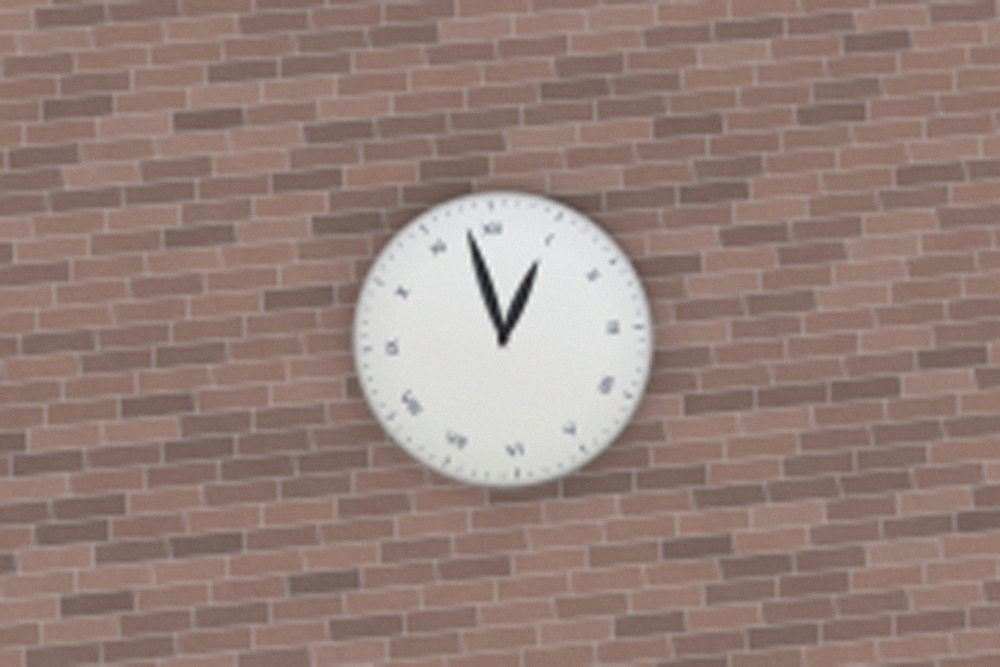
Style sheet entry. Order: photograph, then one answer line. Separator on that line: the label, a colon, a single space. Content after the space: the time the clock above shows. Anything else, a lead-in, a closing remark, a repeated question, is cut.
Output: 12:58
